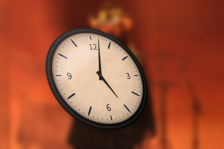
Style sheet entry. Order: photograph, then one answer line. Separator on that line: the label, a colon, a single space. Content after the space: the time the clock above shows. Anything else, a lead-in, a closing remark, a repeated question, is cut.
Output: 5:02
